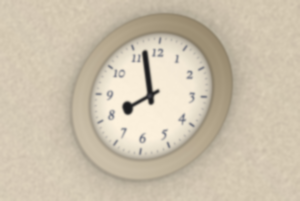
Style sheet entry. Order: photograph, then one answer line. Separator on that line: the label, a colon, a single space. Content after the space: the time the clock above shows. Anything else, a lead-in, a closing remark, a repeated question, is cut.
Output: 7:57
